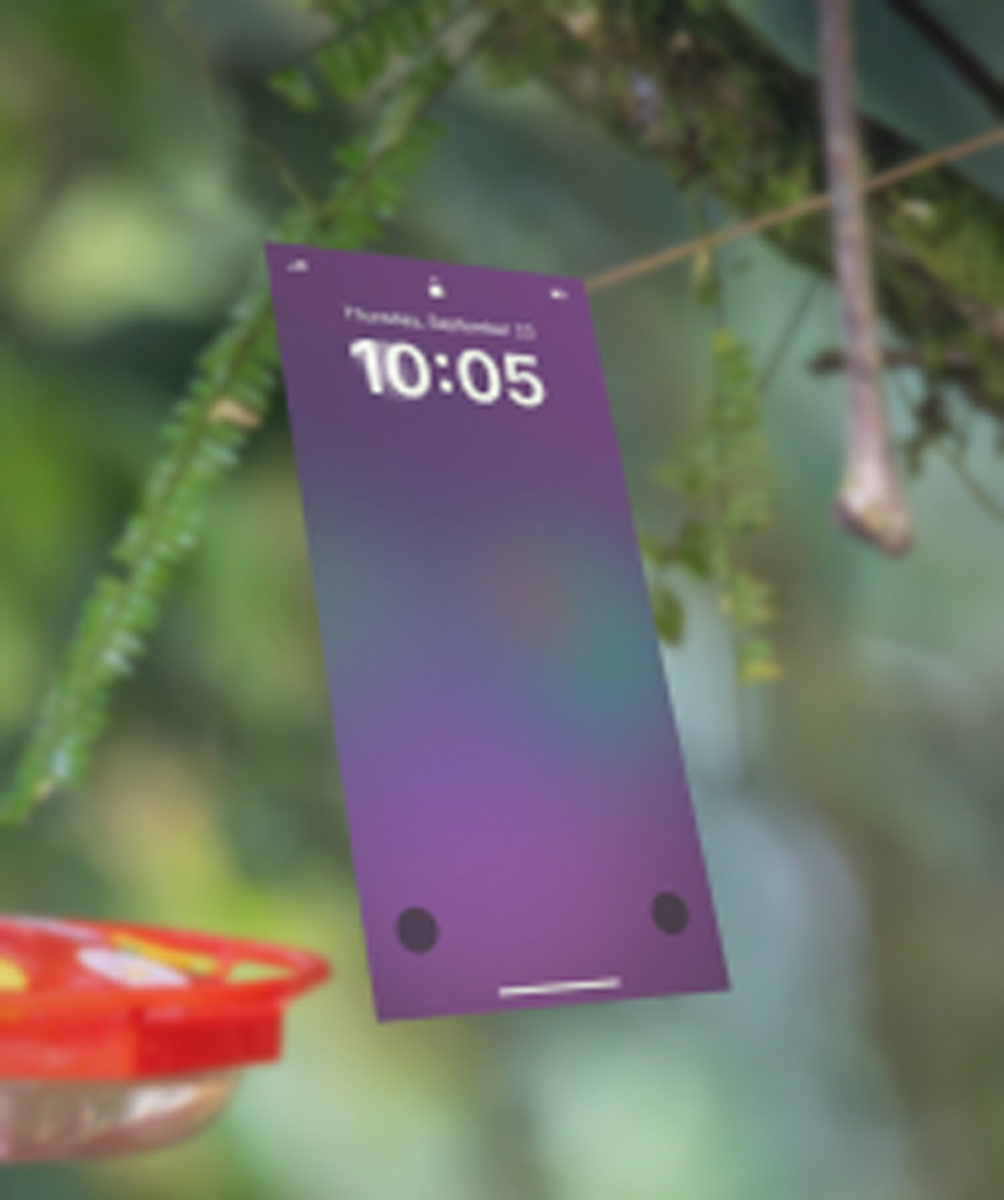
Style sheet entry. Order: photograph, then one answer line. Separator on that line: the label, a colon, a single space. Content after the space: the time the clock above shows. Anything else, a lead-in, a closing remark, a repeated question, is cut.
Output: 10:05
